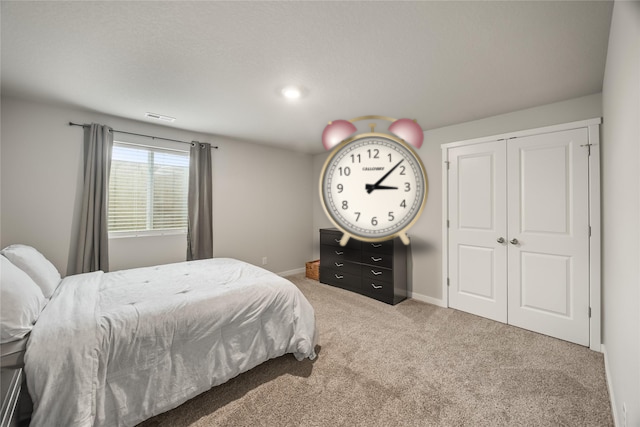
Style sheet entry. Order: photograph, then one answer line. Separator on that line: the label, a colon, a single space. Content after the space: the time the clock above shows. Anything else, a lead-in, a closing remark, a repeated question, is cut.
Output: 3:08
